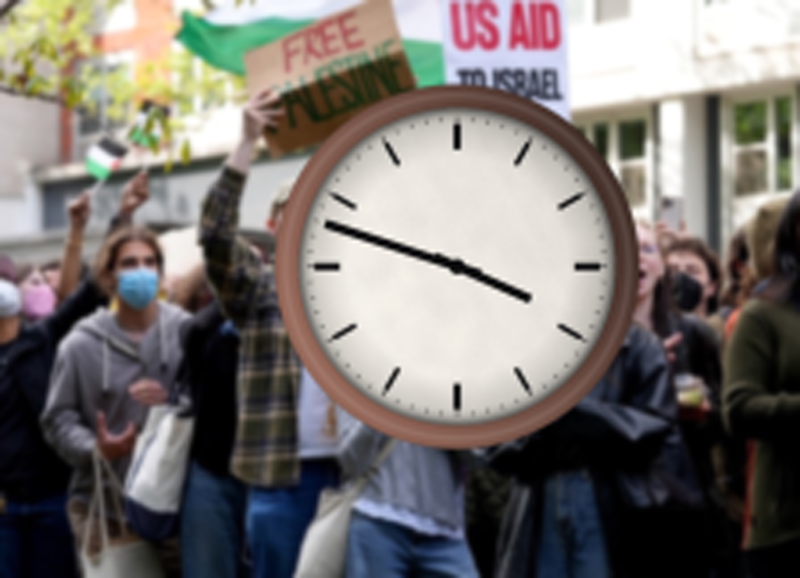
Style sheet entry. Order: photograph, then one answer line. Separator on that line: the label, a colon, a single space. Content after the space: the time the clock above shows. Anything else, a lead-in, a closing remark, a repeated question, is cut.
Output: 3:48
